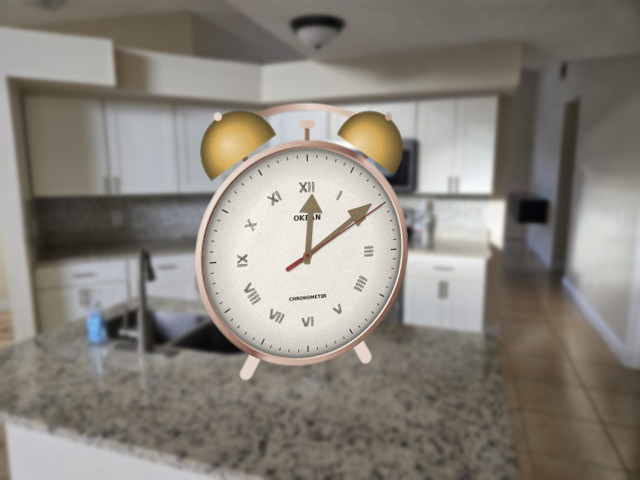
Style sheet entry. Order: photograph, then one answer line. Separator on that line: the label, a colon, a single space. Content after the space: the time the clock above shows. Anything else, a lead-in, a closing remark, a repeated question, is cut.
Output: 12:09:10
